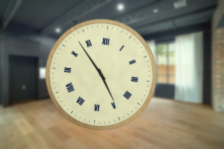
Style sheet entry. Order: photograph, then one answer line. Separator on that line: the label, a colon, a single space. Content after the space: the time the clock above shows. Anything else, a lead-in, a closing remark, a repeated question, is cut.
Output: 4:53
